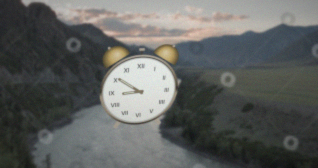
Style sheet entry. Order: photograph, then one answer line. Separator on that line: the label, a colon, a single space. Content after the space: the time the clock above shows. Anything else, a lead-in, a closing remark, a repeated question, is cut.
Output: 8:51
